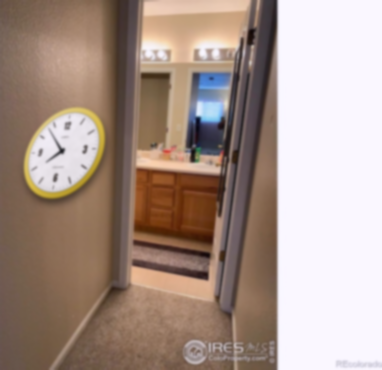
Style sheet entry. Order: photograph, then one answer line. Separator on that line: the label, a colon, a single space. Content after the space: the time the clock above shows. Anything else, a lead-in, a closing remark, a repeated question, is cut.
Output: 7:53
